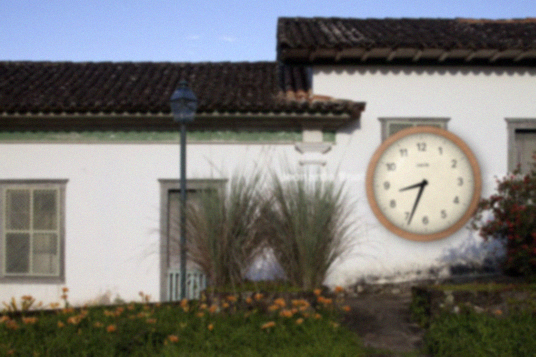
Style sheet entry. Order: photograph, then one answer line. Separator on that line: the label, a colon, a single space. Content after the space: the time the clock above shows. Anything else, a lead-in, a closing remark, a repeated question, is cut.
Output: 8:34
